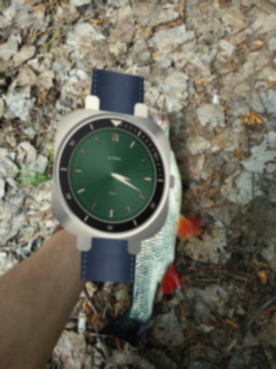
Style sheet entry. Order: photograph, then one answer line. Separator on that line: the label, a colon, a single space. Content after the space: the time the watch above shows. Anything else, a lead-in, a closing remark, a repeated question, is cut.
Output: 3:19
